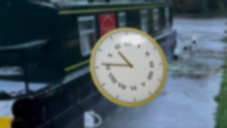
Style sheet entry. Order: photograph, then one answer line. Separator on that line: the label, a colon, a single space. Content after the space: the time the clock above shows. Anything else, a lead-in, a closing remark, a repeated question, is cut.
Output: 10:46
